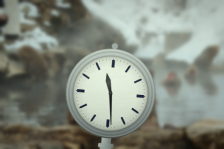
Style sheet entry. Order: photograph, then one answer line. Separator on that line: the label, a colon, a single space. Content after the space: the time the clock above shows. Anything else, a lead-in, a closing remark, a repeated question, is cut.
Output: 11:29
